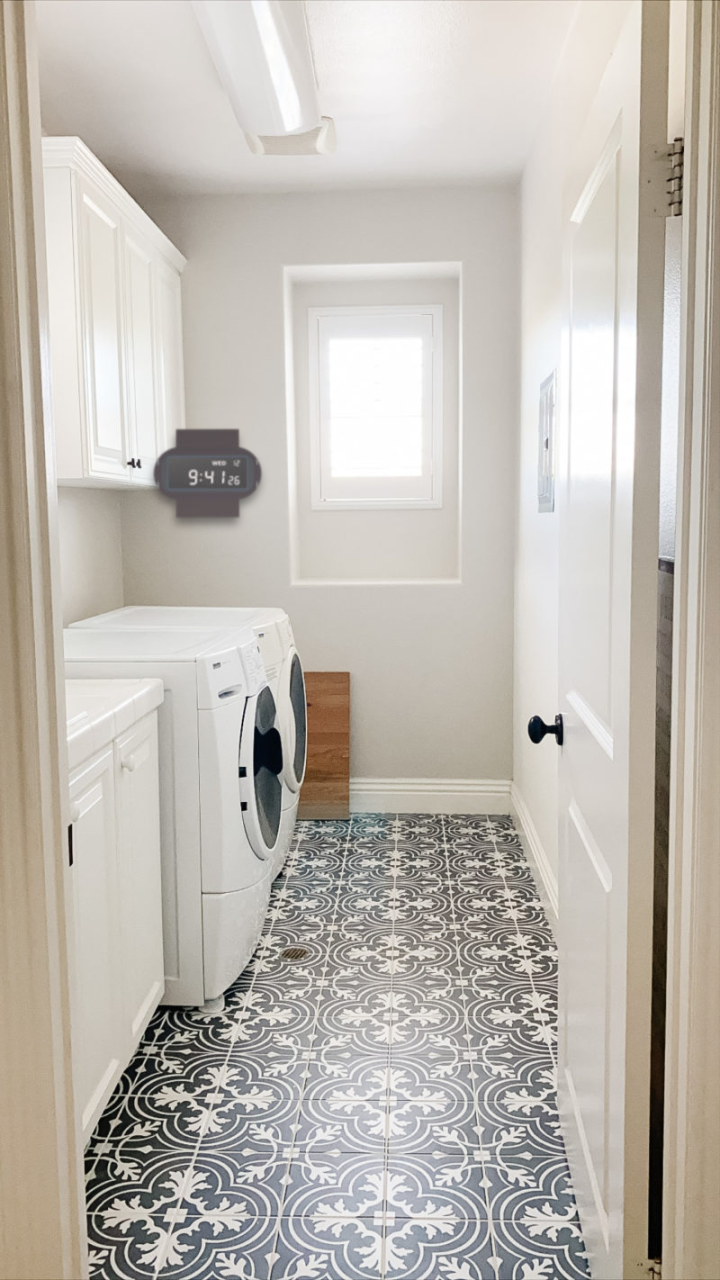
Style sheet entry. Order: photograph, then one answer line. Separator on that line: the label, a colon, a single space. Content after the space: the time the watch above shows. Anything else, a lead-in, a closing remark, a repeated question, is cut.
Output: 9:41
